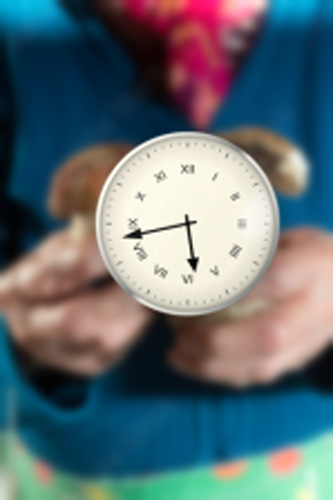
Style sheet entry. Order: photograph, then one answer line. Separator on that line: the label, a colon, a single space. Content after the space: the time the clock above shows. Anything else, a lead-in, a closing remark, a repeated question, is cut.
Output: 5:43
